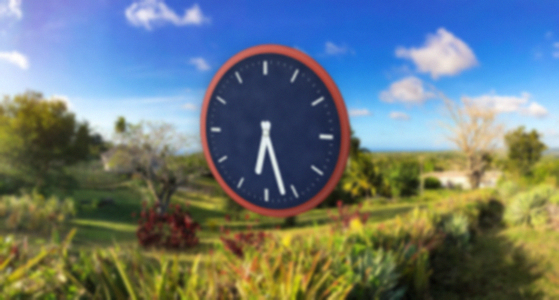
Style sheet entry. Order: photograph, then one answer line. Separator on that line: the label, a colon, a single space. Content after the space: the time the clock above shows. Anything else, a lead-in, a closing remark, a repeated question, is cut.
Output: 6:27
